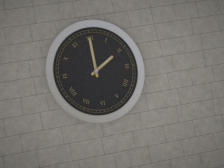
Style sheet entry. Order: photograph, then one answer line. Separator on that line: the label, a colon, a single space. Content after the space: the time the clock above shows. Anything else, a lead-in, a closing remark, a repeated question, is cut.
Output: 2:00
